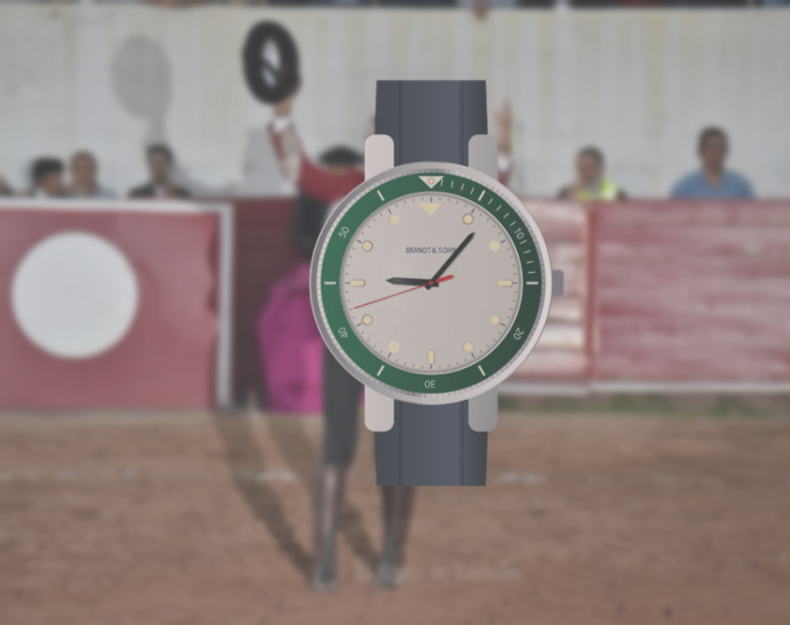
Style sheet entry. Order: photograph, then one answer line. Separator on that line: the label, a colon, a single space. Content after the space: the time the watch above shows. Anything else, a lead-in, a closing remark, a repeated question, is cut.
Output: 9:06:42
